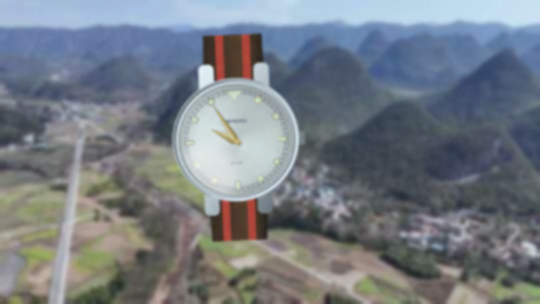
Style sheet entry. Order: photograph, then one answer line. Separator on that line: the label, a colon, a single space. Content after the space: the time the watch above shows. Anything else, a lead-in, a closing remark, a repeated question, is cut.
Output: 9:55
